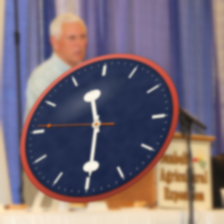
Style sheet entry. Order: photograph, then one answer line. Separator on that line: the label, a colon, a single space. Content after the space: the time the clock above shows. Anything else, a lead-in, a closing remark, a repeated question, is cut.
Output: 11:29:46
